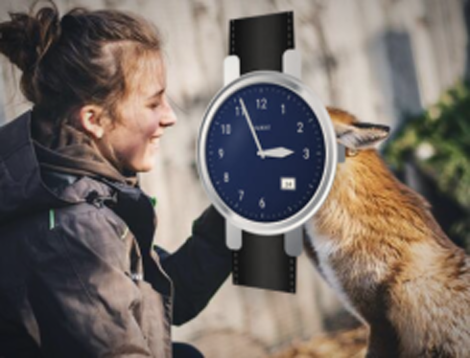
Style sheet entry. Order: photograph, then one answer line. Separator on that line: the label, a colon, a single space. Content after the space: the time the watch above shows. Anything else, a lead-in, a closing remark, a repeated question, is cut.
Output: 2:56
